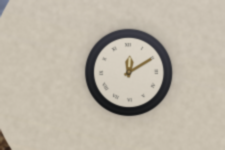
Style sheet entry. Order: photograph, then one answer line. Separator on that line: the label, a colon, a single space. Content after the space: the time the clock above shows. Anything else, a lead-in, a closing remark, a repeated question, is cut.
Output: 12:10
